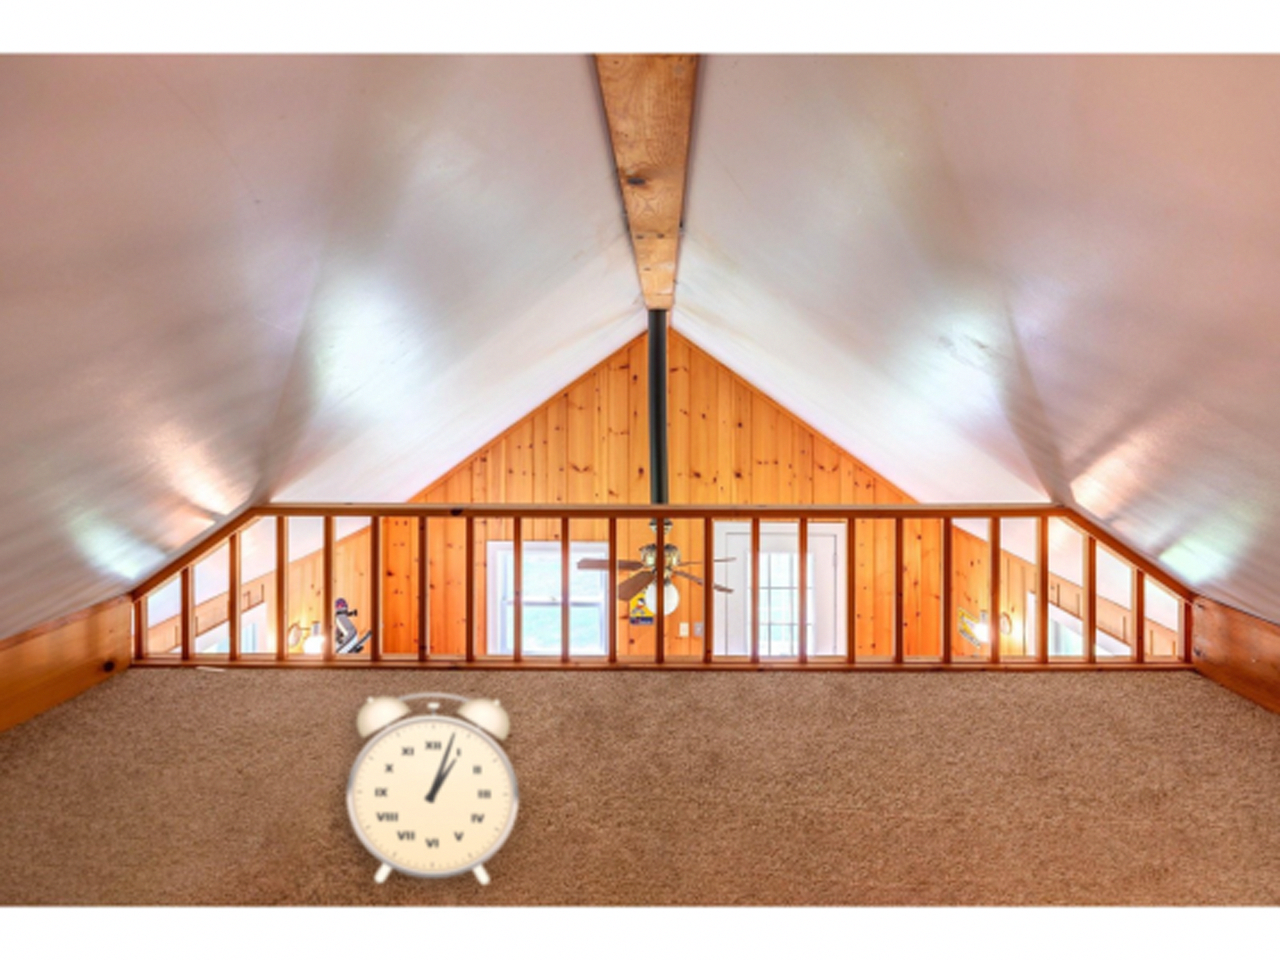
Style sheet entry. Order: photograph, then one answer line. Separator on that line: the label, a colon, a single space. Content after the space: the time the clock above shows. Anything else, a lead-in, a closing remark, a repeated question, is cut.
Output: 1:03
